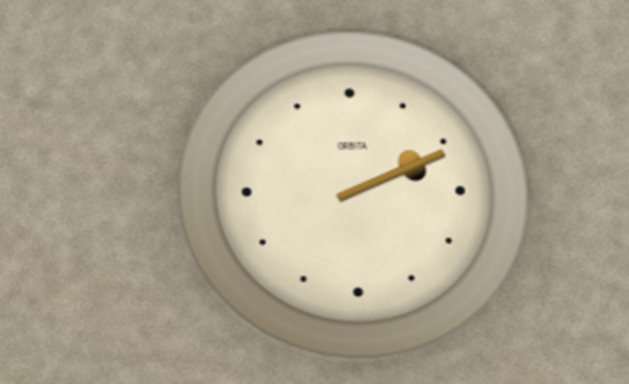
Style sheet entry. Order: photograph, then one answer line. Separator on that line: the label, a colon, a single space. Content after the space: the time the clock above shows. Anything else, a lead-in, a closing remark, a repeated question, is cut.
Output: 2:11
